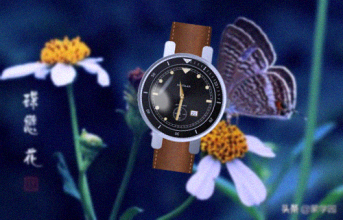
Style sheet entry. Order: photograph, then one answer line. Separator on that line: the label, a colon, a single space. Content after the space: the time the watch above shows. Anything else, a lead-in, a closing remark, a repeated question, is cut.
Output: 11:31
